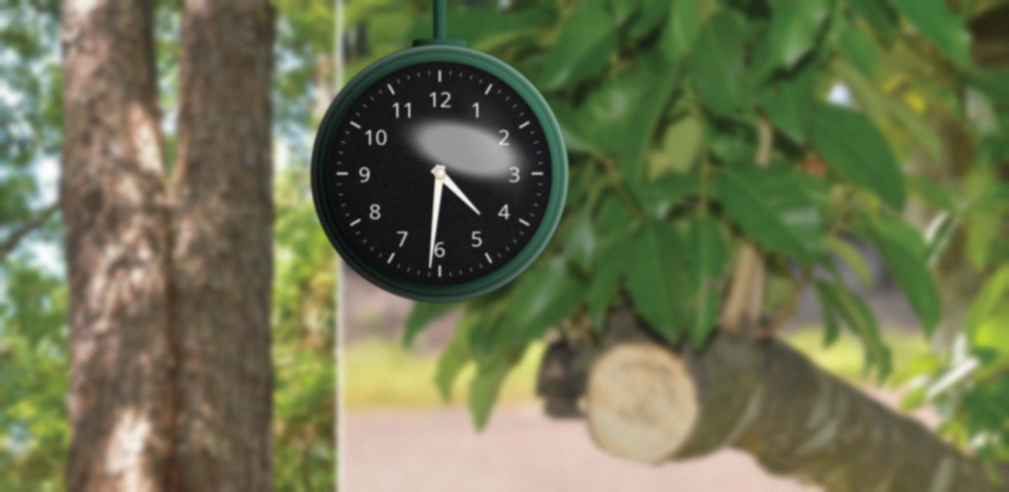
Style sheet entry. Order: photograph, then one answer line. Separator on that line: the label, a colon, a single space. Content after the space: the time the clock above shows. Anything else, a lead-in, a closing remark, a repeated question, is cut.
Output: 4:31
